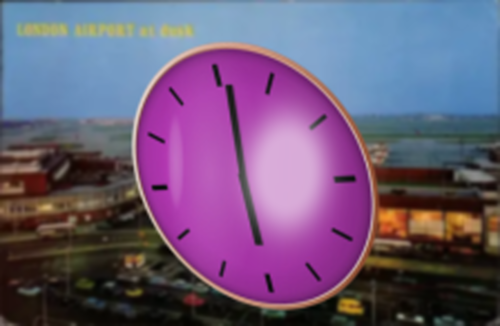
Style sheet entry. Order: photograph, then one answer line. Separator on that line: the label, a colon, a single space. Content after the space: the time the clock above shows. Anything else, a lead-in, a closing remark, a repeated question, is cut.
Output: 6:01
